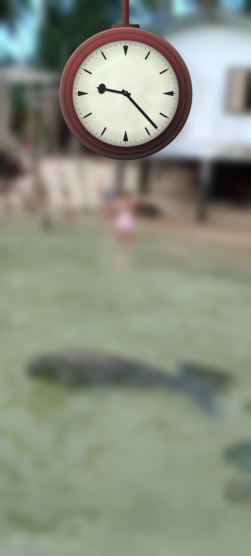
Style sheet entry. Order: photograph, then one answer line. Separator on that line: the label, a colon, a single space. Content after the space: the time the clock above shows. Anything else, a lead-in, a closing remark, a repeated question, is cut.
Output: 9:23
